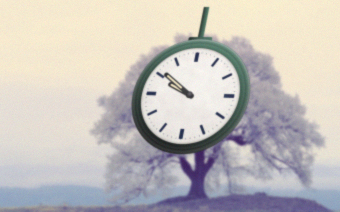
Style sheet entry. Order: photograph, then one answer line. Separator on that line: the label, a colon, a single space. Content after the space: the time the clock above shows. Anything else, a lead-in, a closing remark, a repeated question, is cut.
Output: 9:51
